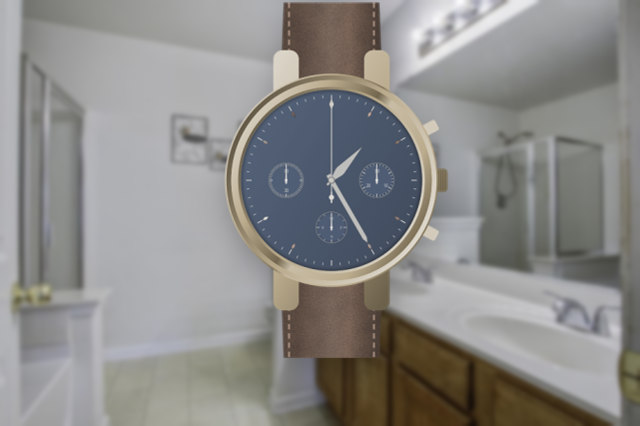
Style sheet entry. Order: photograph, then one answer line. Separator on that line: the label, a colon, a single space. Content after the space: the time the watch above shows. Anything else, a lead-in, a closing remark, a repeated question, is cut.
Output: 1:25
